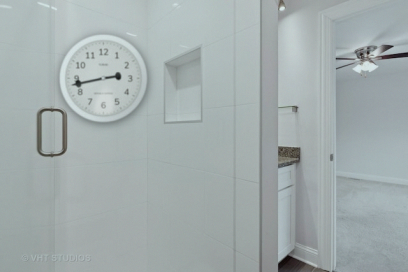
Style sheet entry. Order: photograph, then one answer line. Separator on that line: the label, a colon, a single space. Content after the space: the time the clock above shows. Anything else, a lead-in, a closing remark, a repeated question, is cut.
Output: 2:43
